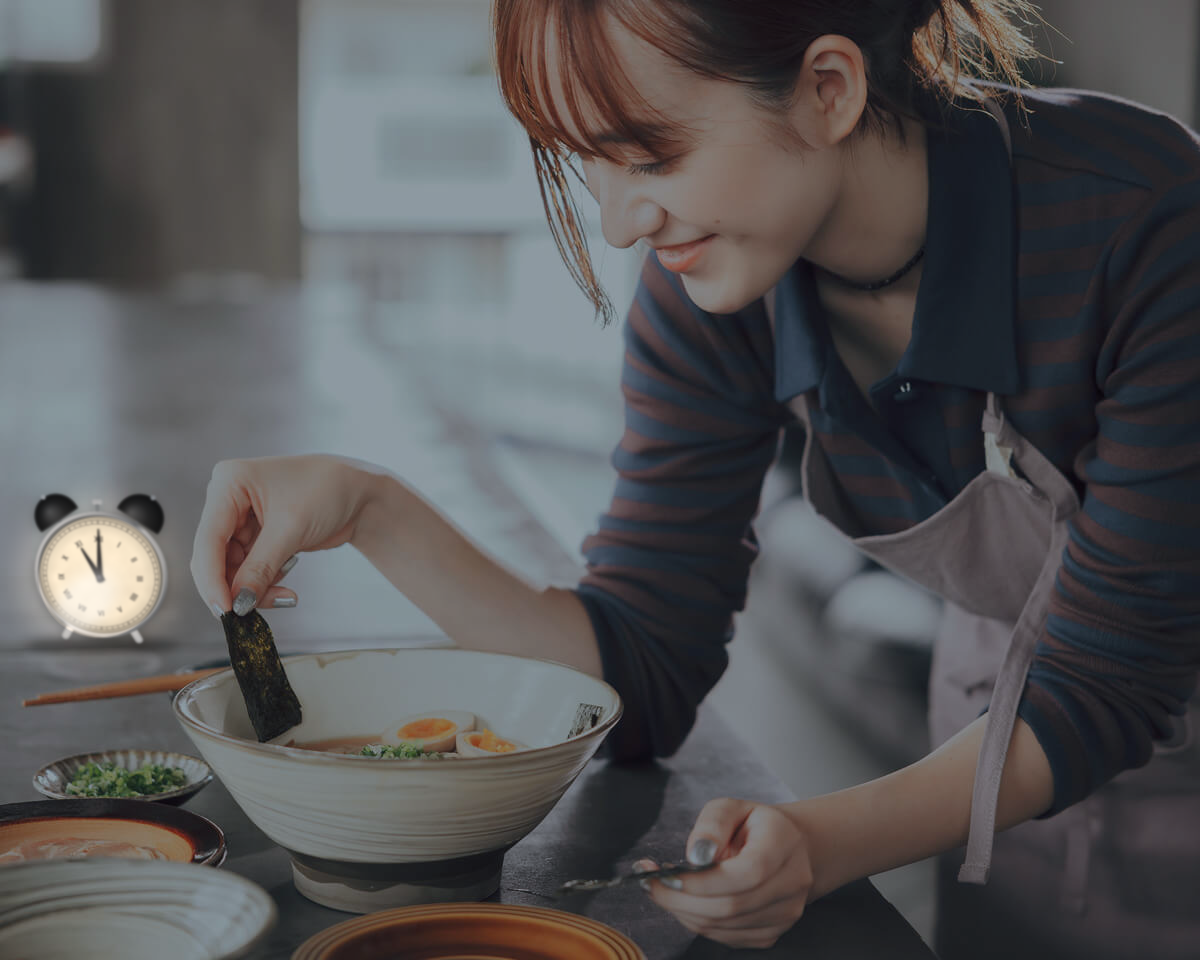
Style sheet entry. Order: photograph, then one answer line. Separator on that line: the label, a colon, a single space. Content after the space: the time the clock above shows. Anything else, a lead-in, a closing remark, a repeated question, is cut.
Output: 11:00
